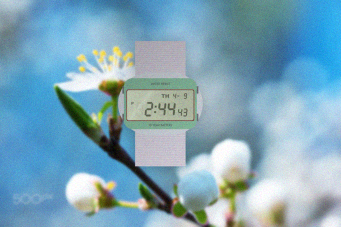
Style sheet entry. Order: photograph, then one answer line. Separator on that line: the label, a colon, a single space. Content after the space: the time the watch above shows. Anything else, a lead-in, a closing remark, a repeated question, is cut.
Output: 2:44:43
